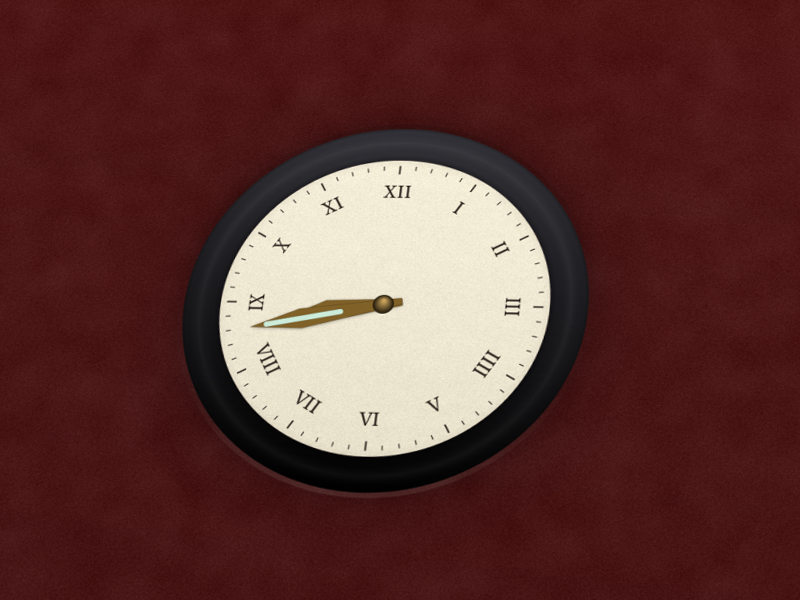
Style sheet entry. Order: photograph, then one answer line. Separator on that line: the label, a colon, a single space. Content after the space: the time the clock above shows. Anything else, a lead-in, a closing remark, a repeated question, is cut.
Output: 8:43
